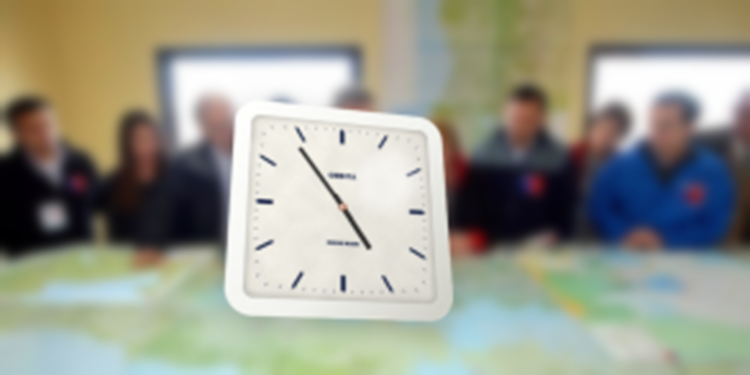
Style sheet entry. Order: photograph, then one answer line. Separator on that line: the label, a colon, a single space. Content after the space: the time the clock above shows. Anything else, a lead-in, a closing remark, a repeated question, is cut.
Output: 4:54
